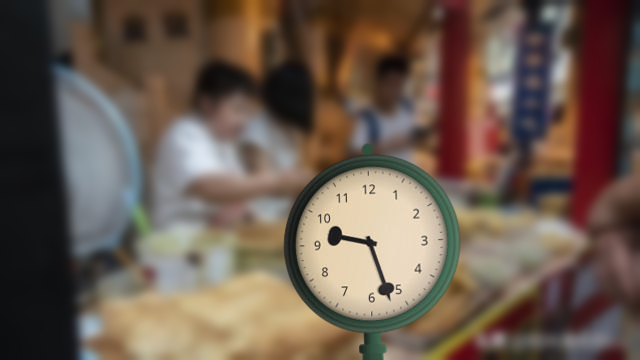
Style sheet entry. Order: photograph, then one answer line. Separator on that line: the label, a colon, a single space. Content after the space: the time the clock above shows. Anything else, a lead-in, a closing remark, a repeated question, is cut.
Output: 9:27
